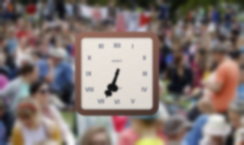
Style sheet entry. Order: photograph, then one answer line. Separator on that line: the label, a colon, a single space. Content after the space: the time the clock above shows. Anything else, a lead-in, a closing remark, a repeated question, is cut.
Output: 6:34
